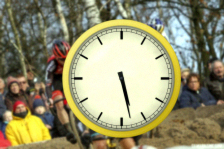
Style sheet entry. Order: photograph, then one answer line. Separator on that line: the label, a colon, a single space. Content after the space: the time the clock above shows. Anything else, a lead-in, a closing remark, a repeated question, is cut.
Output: 5:28
